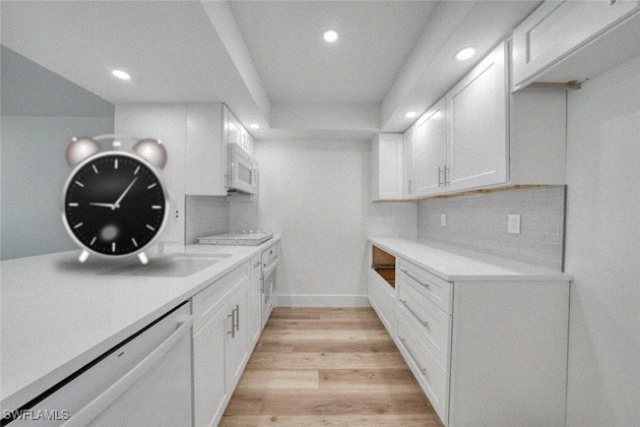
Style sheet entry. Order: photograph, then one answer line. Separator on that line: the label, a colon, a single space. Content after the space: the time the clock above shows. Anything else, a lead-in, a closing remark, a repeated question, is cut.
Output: 9:06
